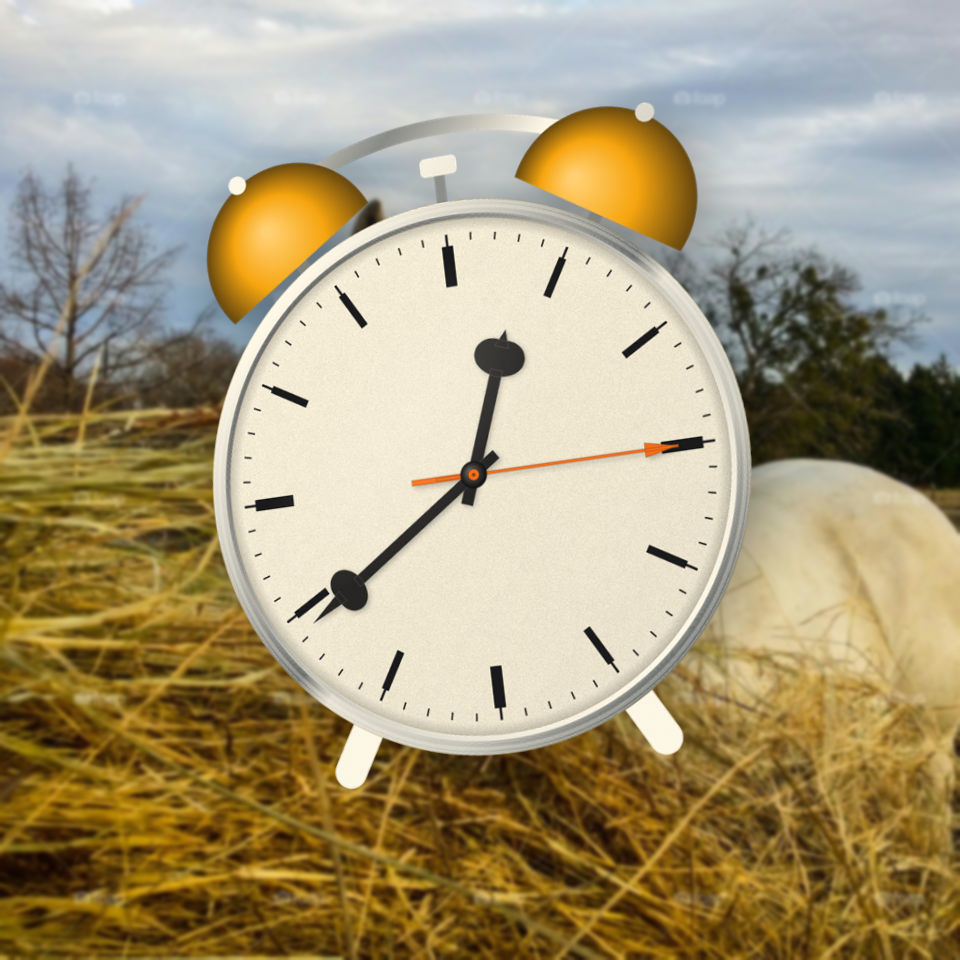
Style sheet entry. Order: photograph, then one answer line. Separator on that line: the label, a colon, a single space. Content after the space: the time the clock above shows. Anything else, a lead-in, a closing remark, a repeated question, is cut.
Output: 12:39:15
